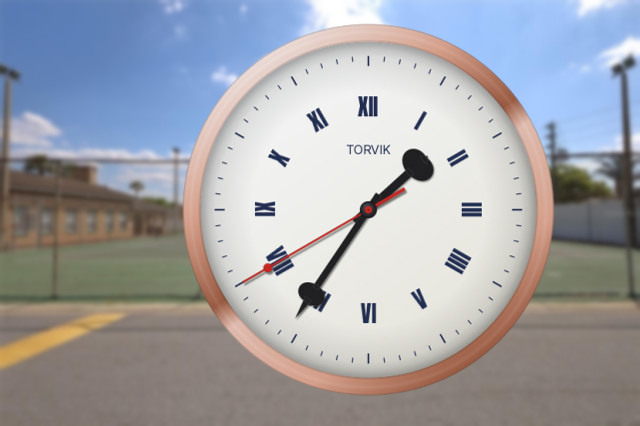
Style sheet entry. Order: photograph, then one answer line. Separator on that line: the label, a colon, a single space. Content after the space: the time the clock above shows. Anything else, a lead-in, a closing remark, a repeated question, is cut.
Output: 1:35:40
